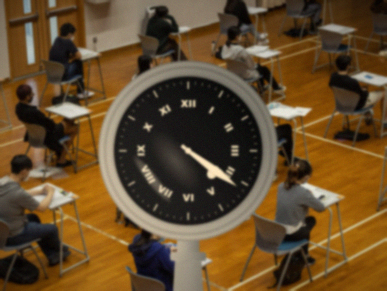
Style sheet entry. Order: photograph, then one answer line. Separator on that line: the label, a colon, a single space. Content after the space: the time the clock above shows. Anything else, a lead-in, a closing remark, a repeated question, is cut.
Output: 4:21
